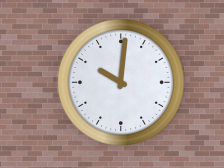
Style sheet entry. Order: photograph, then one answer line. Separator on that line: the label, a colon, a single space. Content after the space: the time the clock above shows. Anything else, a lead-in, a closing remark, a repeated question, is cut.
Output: 10:01
